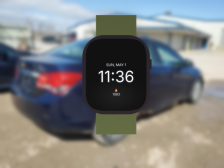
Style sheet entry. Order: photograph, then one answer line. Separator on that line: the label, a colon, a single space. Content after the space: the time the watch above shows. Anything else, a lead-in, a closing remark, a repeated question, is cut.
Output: 11:36
